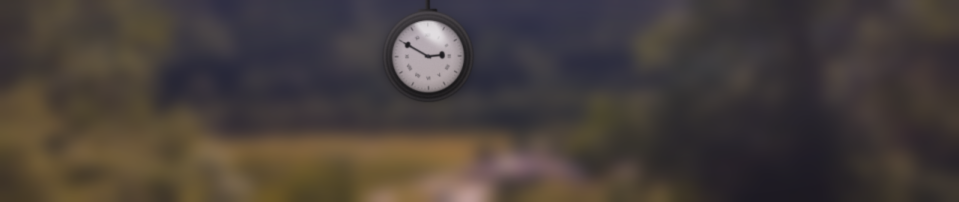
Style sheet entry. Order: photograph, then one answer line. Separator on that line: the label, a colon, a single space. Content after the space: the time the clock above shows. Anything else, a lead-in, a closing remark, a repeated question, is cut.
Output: 2:50
